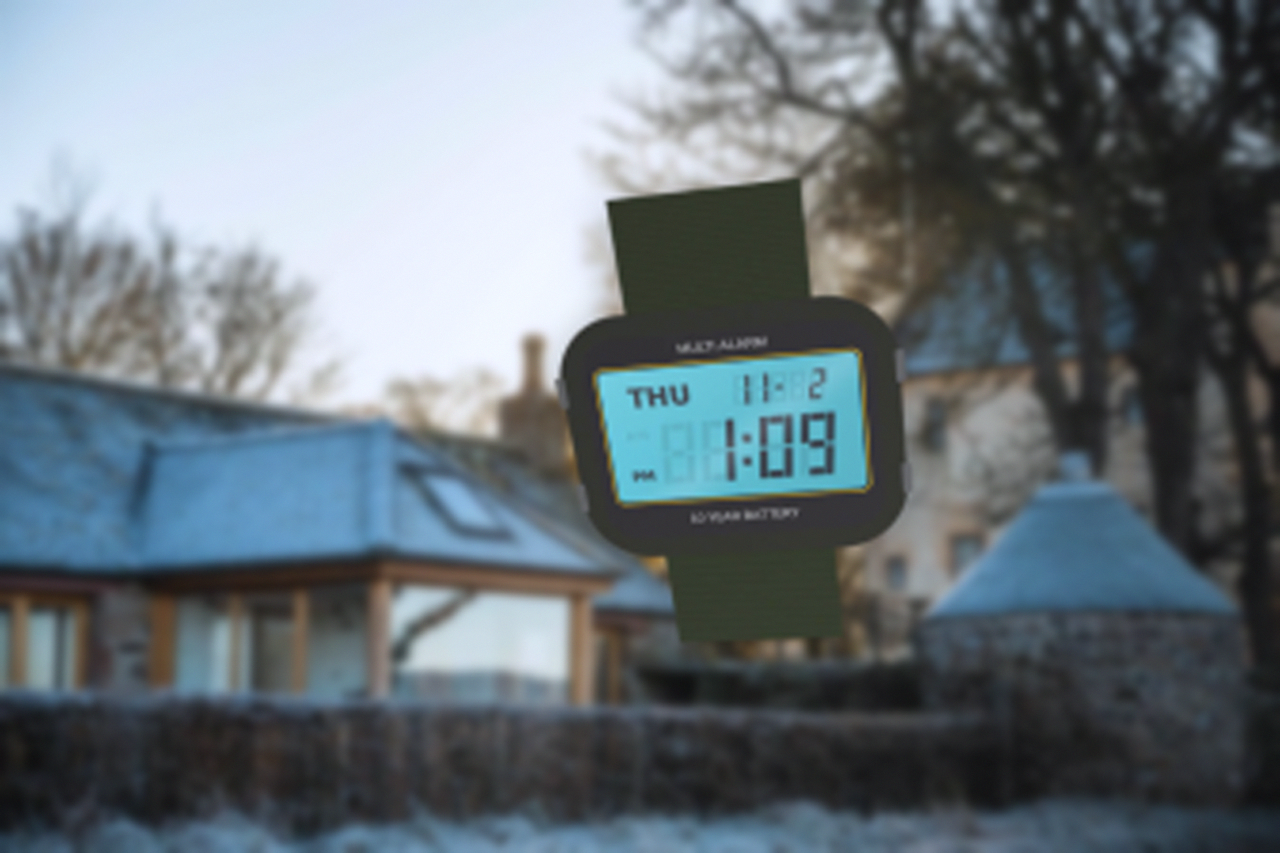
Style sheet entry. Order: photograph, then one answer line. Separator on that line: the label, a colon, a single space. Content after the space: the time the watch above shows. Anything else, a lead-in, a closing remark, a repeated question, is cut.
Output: 1:09
